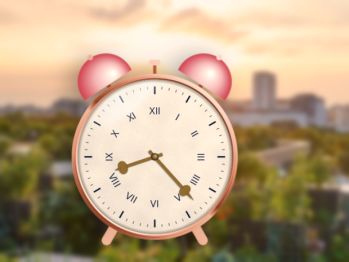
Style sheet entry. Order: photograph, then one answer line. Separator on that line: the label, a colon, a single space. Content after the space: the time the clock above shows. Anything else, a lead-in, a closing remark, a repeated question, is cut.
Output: 8:23
